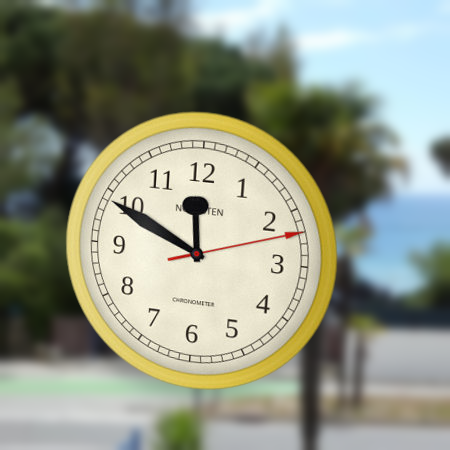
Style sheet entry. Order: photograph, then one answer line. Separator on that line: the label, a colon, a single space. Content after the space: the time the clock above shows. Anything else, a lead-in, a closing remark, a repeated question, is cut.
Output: 11:49:12
